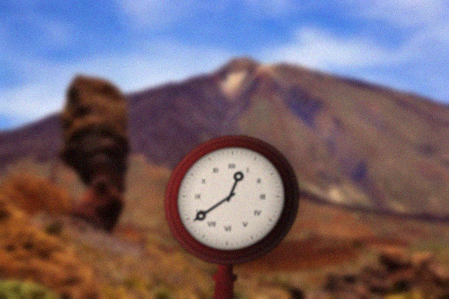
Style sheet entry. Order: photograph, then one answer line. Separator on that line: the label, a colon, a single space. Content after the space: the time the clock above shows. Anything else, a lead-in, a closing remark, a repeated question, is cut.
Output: 12:39
